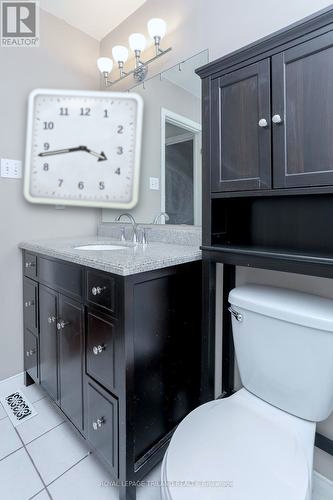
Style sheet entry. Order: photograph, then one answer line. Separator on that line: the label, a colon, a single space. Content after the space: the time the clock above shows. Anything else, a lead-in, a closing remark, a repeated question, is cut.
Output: 3:43
